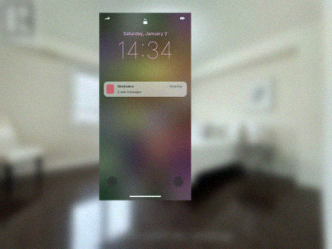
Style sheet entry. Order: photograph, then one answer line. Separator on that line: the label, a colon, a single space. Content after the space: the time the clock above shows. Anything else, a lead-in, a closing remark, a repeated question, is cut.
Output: 14:34
